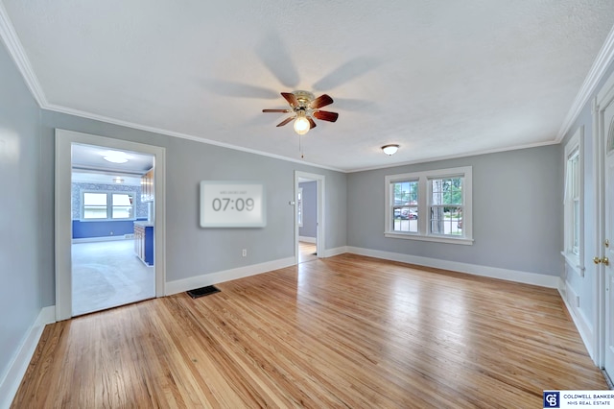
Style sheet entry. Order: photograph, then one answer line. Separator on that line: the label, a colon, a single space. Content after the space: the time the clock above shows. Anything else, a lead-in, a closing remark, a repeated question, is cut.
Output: 7:09
